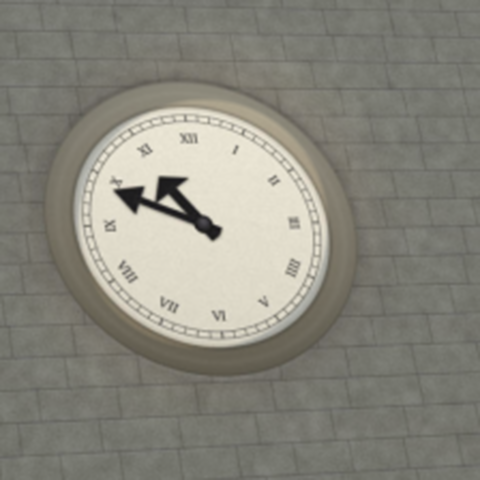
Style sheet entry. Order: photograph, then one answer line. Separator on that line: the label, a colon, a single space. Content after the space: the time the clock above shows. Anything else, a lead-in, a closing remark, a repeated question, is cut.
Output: 10:49
